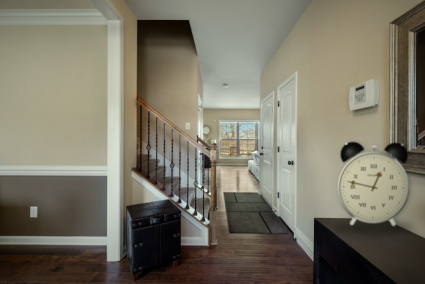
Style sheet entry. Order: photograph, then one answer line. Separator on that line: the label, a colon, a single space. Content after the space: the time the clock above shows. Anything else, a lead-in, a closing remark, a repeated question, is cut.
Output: 12:47
